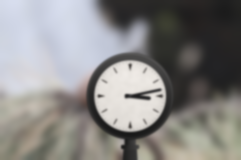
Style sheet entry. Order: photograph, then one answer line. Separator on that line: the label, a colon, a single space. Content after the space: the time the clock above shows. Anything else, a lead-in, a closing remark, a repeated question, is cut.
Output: 3:13
